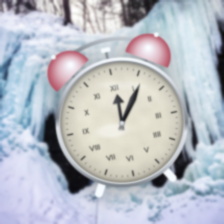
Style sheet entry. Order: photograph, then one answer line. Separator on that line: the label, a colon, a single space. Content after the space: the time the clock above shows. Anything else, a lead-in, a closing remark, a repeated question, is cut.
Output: 12:06
